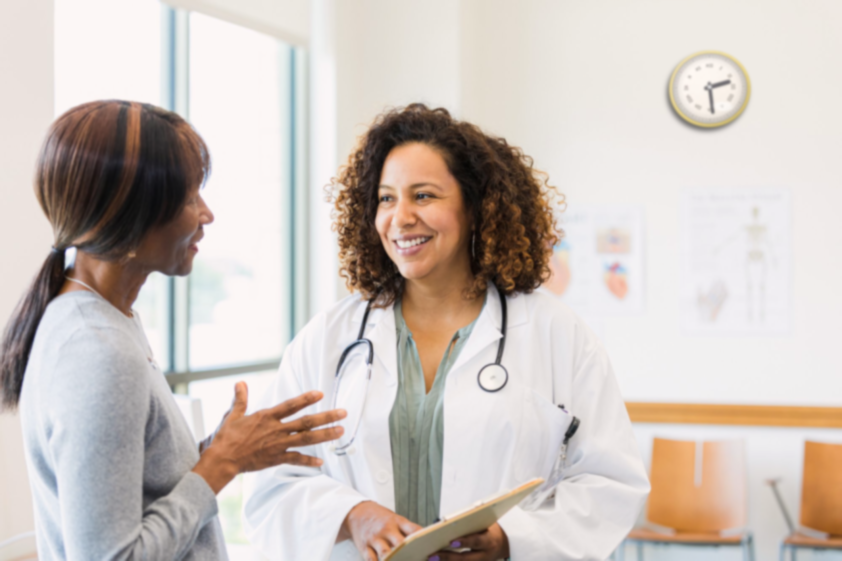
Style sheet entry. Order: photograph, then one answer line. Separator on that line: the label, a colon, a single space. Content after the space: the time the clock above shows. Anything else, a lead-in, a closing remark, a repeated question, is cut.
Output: 2:29
